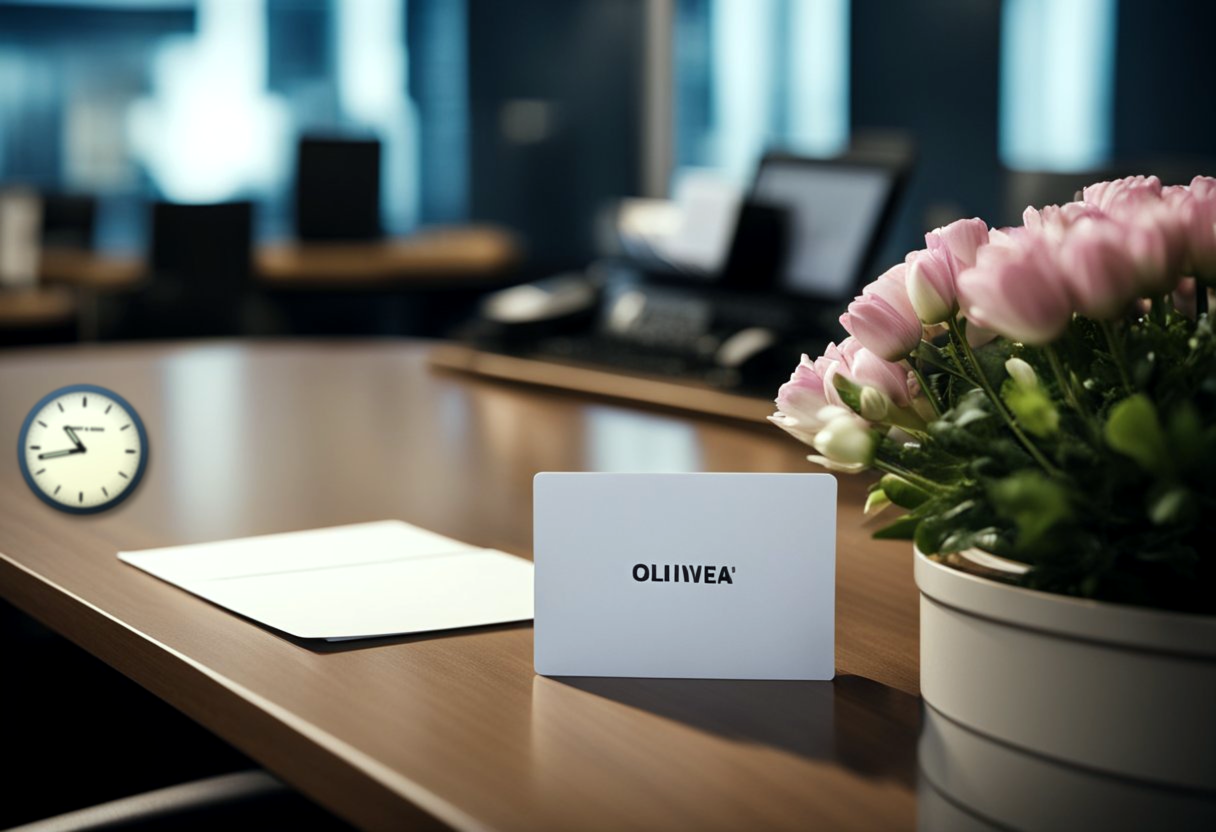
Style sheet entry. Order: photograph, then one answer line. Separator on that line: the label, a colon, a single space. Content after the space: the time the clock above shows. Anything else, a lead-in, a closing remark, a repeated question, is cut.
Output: 10:43
